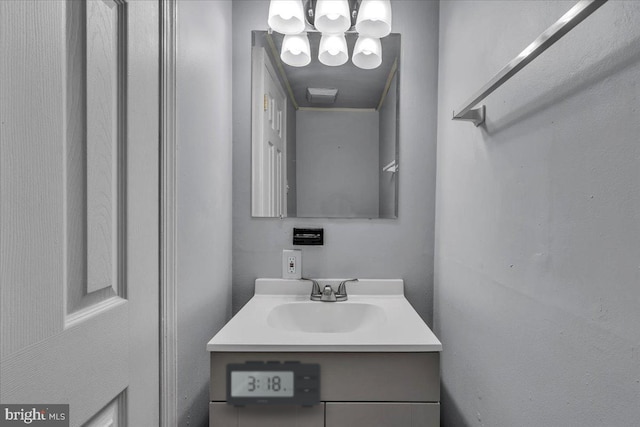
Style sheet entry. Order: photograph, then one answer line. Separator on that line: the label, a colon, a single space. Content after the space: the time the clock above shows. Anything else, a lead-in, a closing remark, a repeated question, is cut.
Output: 3:18
